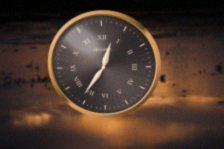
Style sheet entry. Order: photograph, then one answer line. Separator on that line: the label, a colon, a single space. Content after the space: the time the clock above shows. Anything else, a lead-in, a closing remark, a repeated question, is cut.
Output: 12:36
